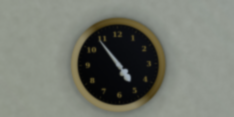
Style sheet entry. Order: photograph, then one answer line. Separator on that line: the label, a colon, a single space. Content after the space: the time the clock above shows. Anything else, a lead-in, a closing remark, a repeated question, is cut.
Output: 4:54
